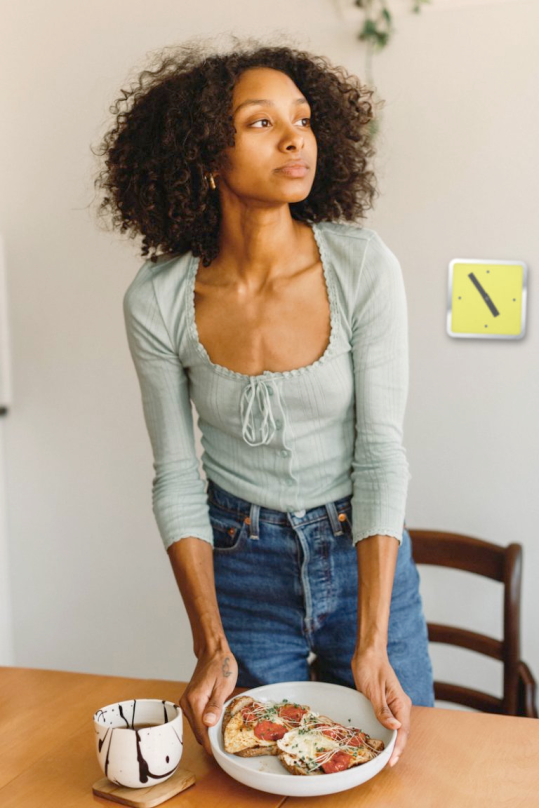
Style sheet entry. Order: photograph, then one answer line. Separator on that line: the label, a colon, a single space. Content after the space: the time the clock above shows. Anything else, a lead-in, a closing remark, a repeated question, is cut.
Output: 4:54
